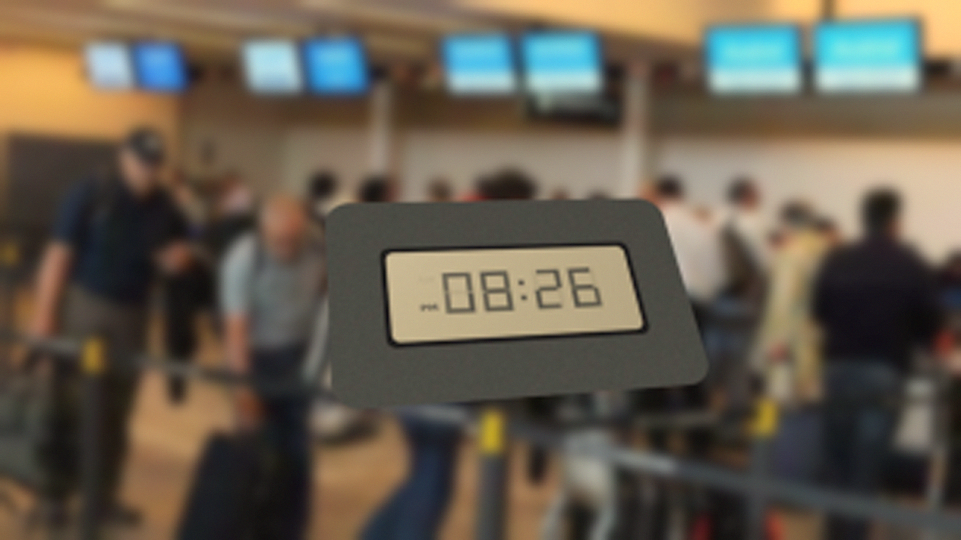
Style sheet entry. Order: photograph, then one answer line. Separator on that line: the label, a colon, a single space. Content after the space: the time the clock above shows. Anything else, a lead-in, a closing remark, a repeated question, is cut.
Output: 8:26
